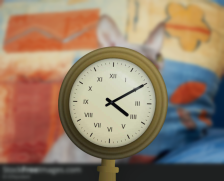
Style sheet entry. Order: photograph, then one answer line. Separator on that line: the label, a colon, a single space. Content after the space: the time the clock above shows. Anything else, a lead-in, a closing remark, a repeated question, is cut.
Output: 4:10
